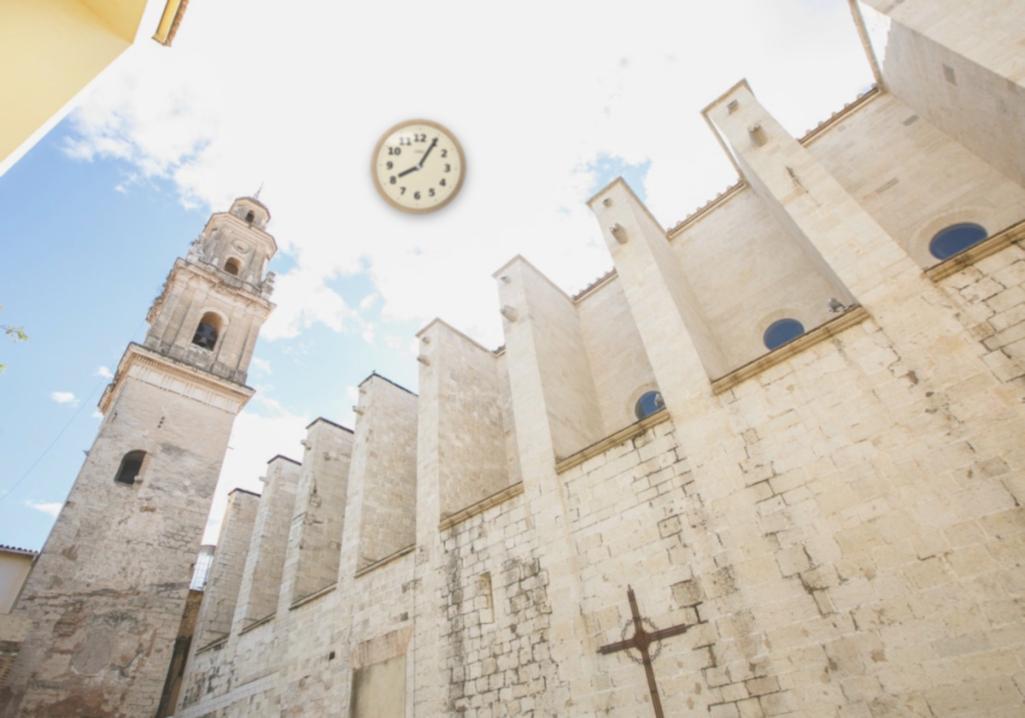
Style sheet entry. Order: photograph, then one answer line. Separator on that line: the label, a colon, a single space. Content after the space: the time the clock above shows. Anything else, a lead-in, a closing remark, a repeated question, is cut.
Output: 8:05
